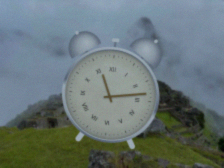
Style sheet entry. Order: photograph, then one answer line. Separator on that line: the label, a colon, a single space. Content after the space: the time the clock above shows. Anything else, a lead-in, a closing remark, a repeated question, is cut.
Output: 11:13
